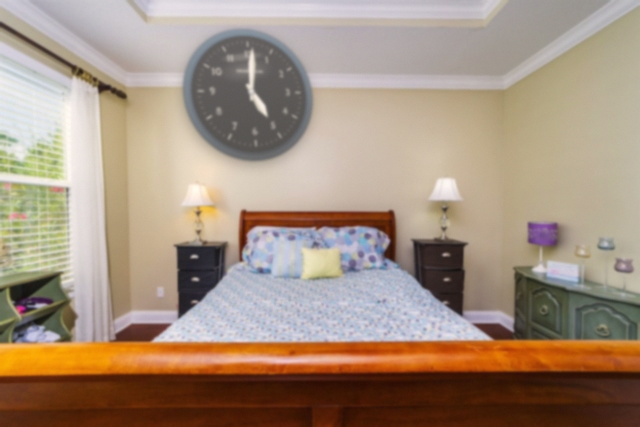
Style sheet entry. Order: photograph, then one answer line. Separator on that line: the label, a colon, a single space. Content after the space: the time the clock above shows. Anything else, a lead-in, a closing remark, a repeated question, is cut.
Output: 5:01
